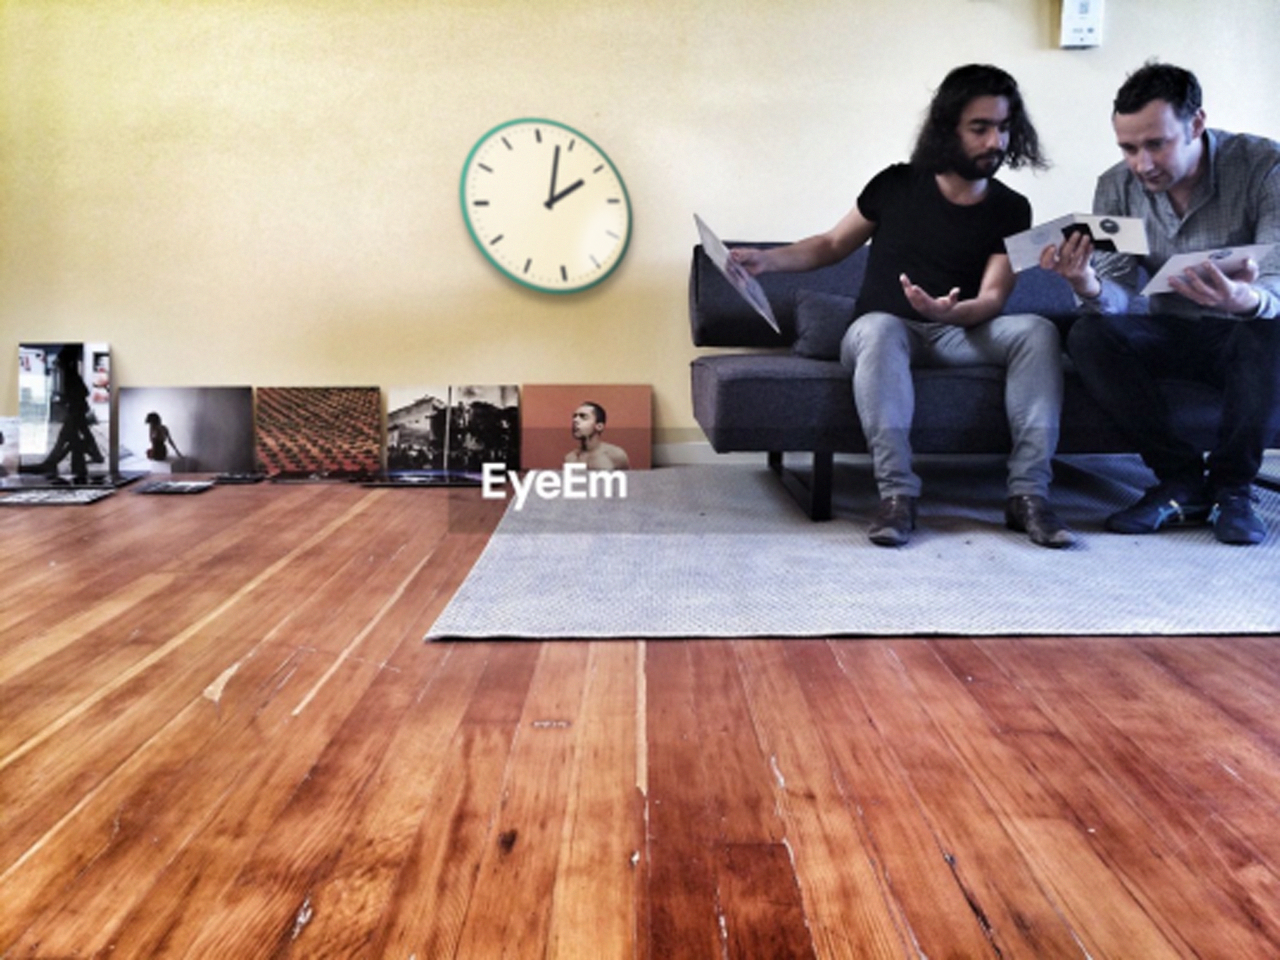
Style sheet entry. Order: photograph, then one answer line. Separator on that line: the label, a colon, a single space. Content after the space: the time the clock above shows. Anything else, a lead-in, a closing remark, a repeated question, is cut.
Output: 2:03
